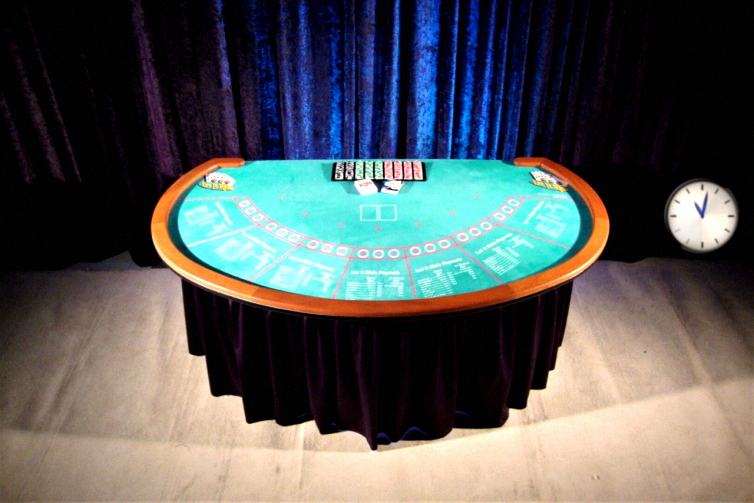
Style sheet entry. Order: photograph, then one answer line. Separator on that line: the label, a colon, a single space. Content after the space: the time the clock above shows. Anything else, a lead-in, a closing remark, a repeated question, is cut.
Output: 11:02
